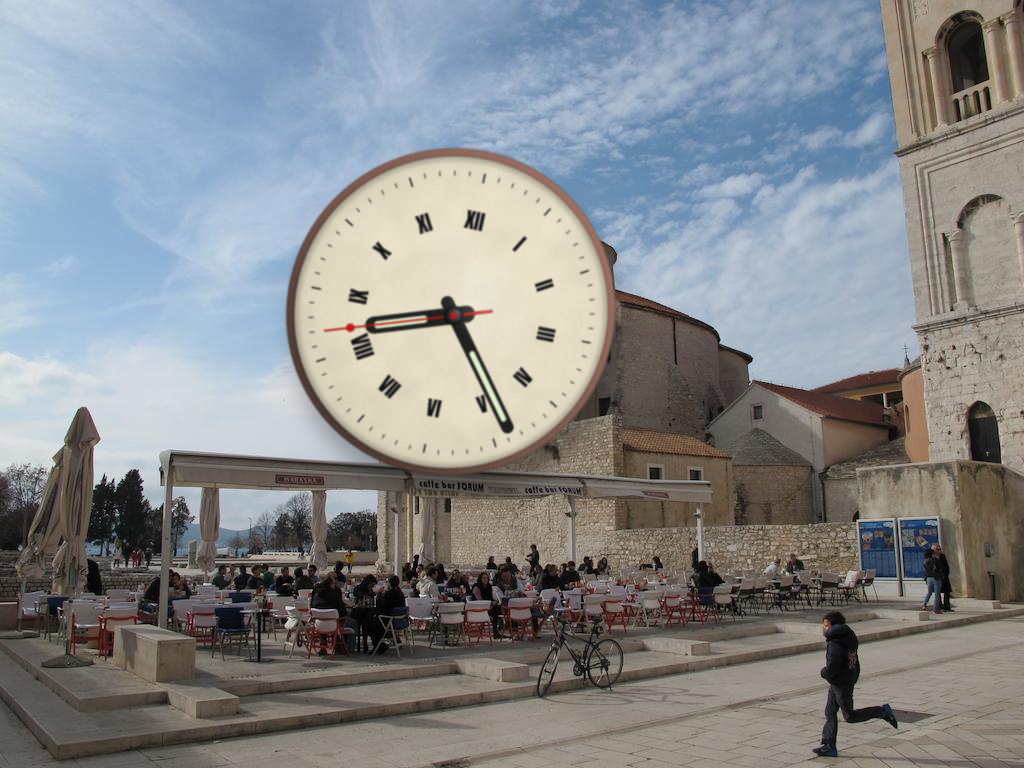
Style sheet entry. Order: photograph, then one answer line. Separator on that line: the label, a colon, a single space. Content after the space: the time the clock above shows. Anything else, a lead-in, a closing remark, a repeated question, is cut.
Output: 8:23:42
